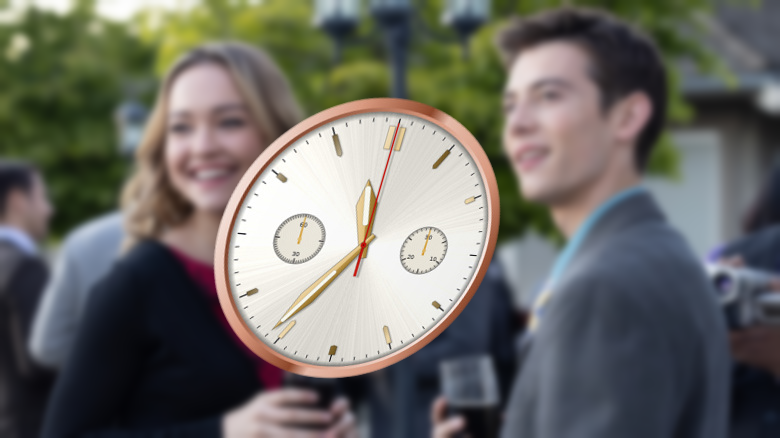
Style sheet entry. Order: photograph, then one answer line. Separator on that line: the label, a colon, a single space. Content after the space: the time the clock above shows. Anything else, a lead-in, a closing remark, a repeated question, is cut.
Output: 11:36
